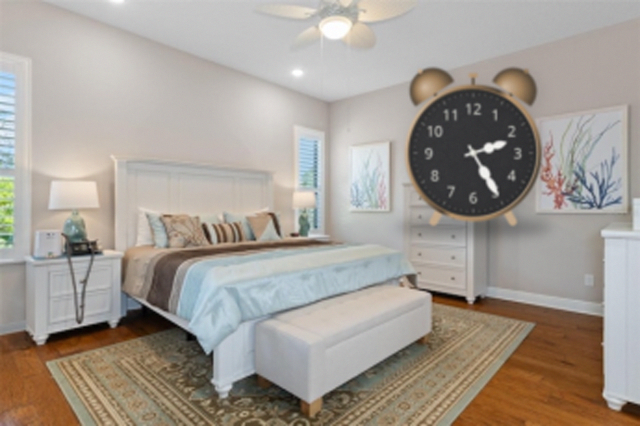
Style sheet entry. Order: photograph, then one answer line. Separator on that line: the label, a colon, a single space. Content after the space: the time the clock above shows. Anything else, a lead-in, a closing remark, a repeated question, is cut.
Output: 2:25
